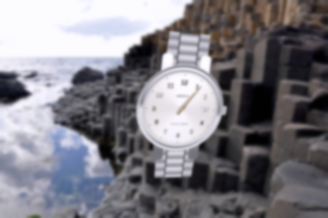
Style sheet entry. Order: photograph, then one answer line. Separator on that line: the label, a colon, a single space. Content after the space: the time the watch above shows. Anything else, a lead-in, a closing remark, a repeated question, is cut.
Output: 1:06
